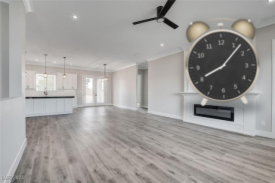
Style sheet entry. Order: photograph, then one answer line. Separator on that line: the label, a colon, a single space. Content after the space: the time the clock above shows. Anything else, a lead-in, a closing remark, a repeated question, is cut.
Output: 8:07
